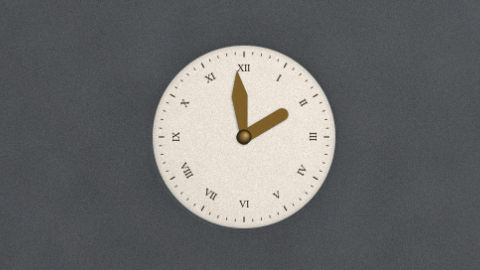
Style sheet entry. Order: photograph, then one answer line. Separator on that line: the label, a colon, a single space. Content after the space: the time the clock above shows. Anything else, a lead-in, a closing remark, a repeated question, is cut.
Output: 1:59
